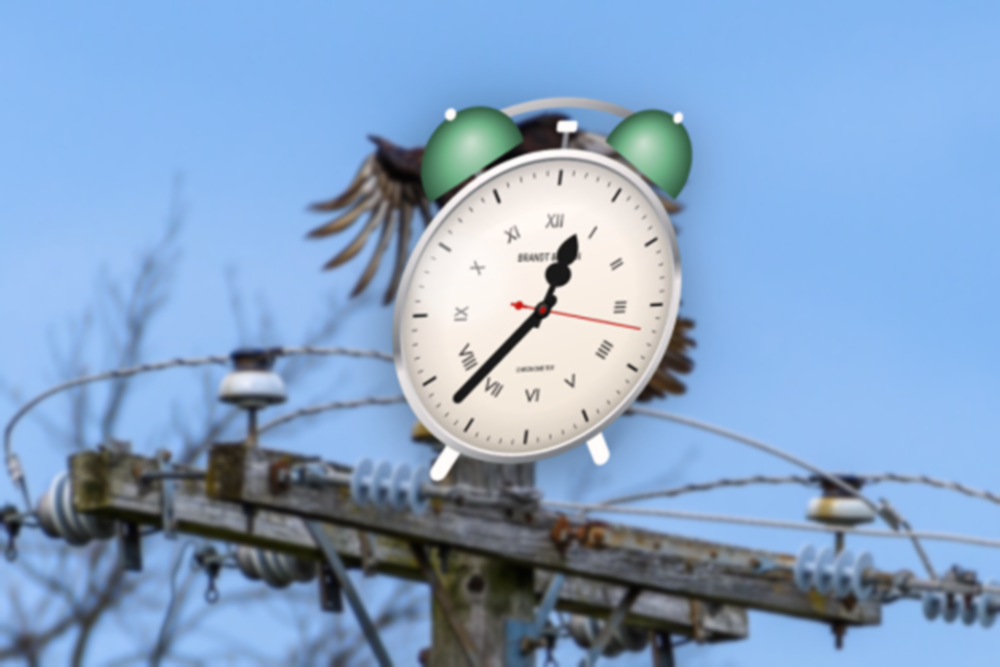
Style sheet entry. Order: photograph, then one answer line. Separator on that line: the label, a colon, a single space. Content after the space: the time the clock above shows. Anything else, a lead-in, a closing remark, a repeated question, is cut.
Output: 12:37:17
